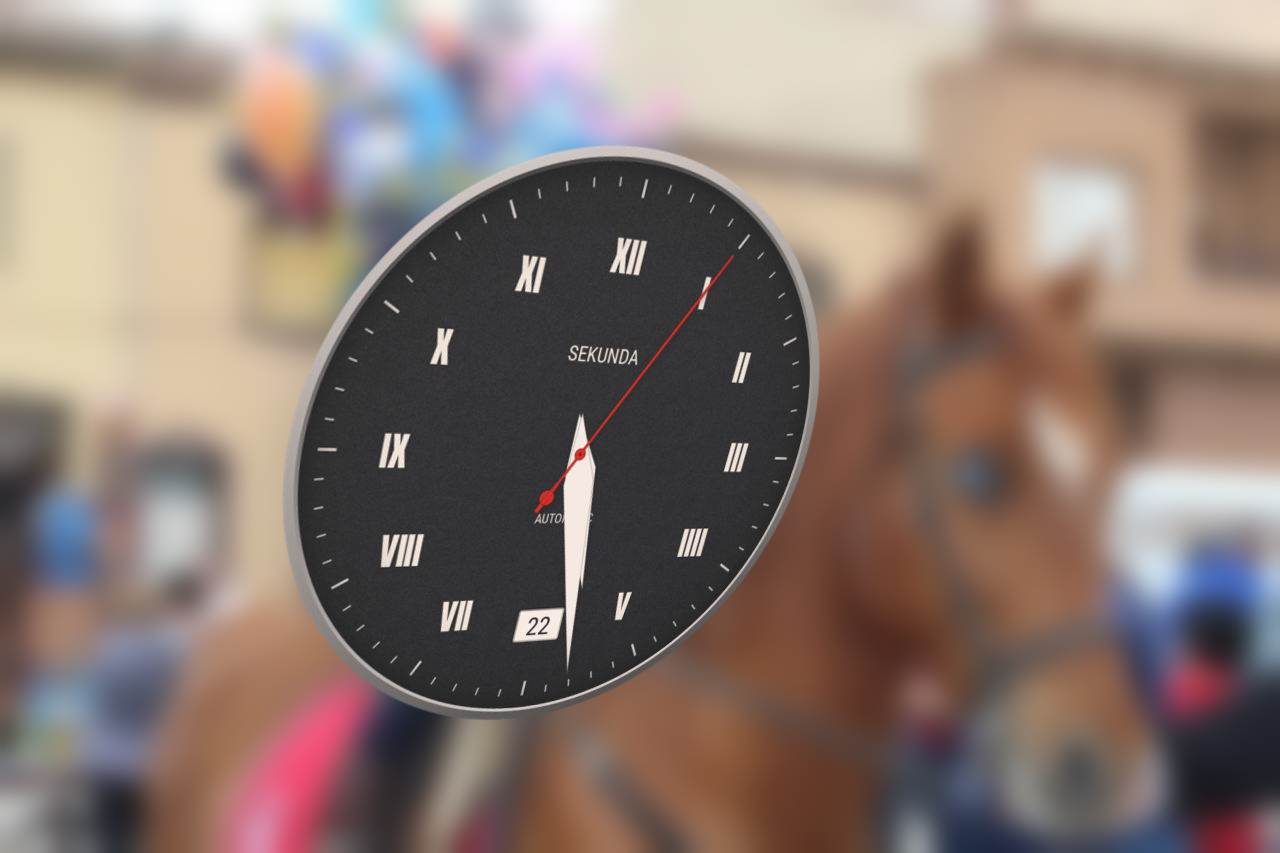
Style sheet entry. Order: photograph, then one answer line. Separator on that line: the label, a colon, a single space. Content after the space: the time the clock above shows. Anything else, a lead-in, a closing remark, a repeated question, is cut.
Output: 5:28:05
